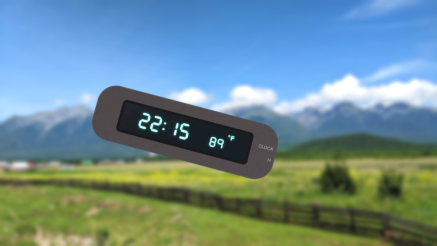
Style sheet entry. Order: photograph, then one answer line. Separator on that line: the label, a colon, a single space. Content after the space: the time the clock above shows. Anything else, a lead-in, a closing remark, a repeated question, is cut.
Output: 22:15
